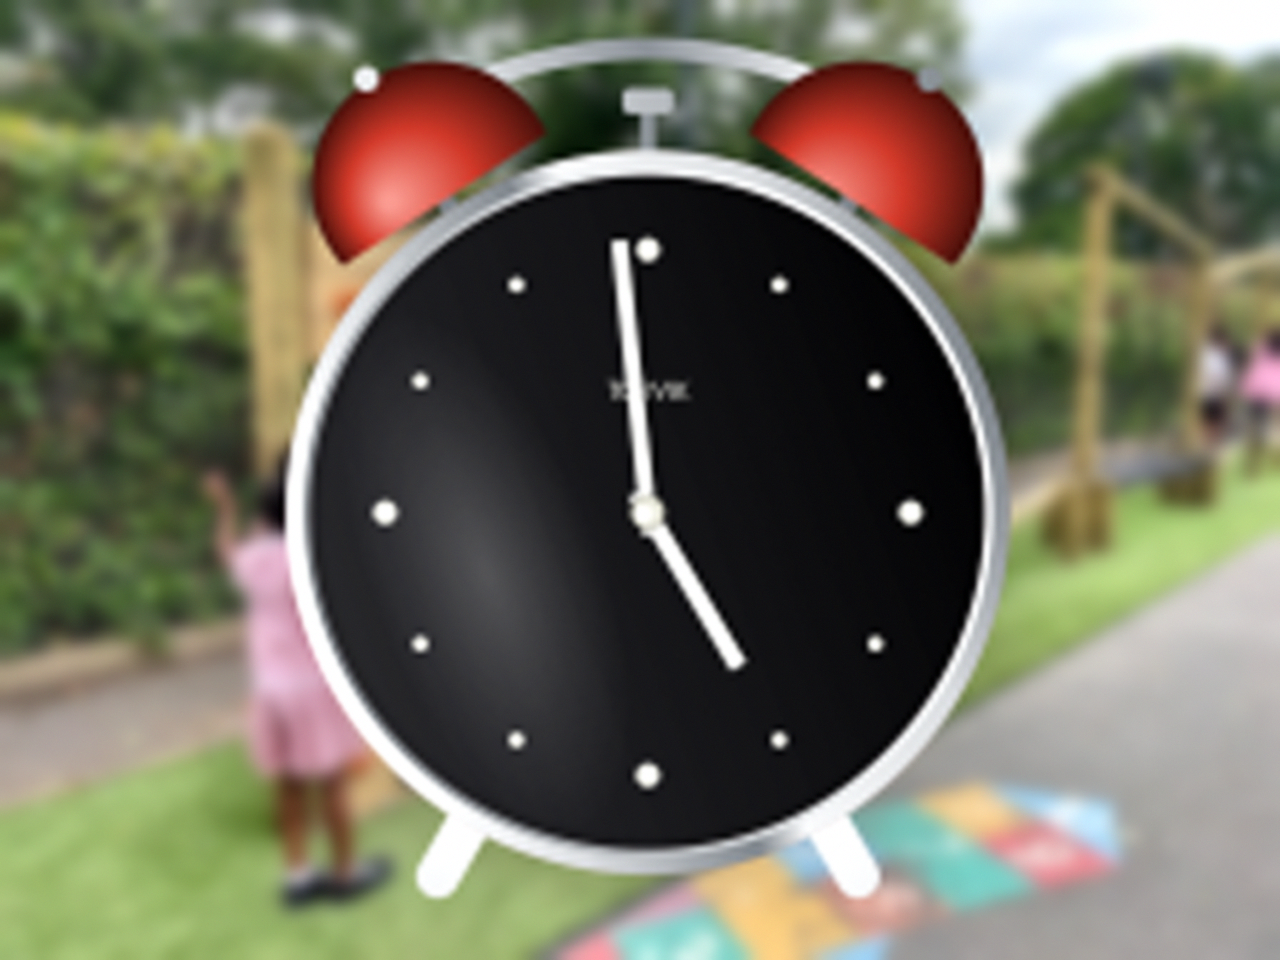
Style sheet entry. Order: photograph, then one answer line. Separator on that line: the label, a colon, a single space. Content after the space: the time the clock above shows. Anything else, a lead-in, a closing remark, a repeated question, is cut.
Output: 4:59
